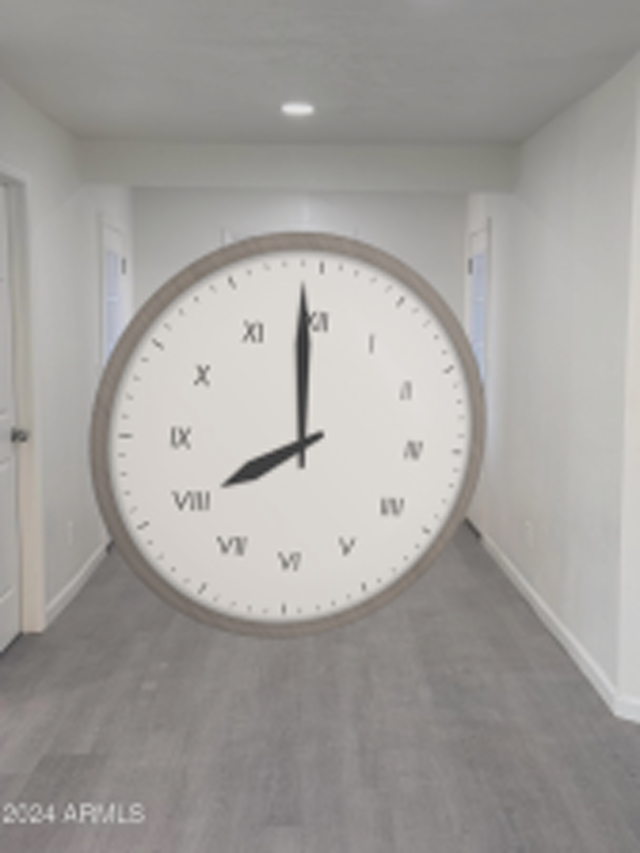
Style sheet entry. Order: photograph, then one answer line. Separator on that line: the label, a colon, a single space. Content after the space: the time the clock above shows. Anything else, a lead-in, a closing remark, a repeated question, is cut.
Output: 7:59
